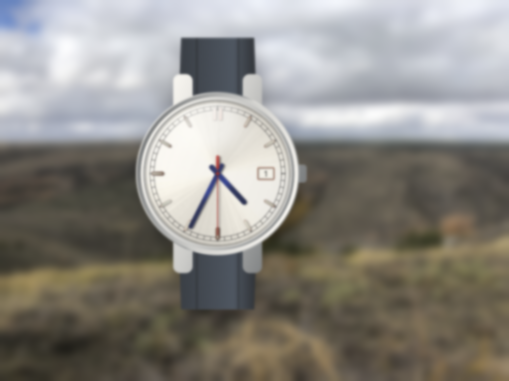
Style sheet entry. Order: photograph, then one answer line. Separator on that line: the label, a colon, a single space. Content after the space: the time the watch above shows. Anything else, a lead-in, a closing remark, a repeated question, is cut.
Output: 4:34:30
